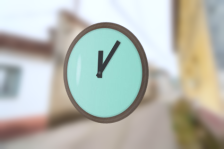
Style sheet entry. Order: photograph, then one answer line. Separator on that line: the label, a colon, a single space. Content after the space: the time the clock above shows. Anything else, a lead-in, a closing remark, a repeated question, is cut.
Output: 12:06
